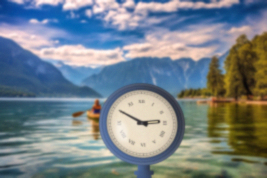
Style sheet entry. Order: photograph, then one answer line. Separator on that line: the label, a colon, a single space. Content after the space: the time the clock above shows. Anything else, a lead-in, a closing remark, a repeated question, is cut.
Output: 2:50
